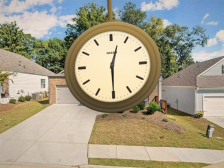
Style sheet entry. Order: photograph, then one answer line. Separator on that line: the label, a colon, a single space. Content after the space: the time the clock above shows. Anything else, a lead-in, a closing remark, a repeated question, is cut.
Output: 12:30
